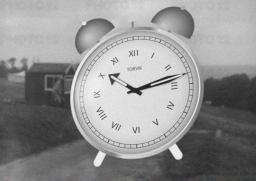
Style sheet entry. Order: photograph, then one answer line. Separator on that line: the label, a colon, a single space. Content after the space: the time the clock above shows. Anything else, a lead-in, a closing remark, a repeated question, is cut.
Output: 10:13
